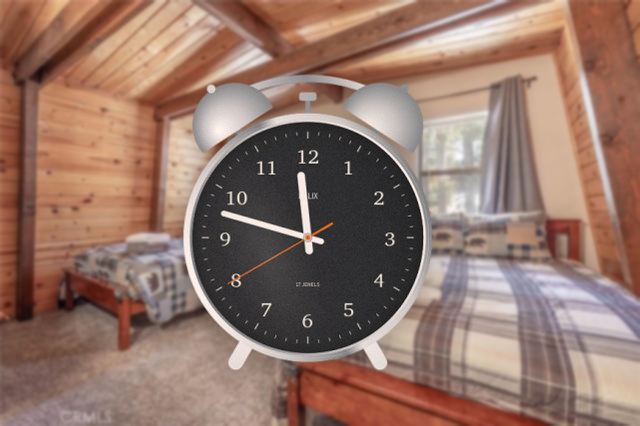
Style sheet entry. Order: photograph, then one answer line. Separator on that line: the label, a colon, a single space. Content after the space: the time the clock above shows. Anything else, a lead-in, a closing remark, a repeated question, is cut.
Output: 11:47:40
